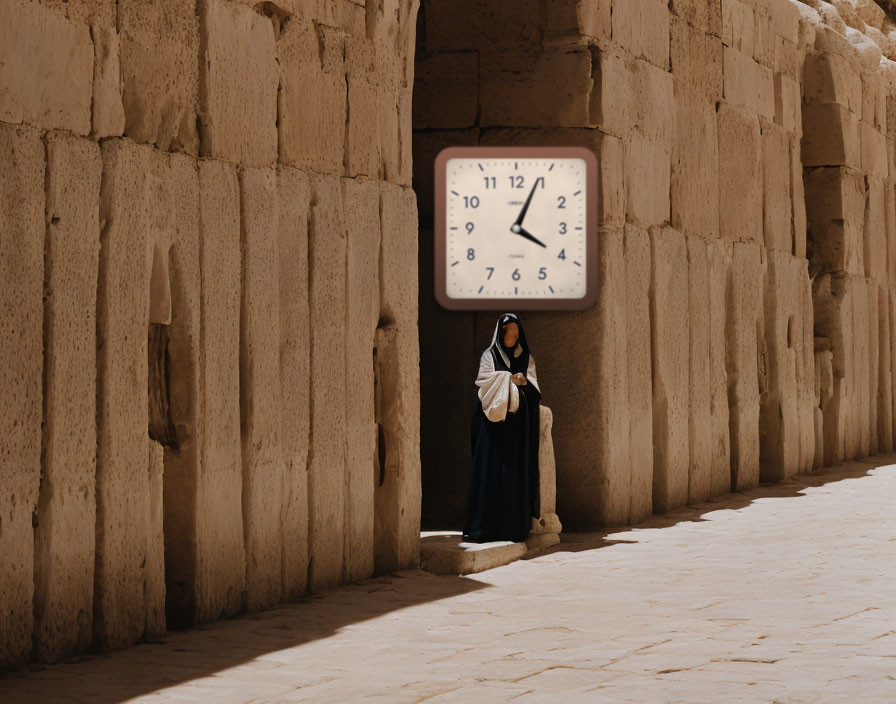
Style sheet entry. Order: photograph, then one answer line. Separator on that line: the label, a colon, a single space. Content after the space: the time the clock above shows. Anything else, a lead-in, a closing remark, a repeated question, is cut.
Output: 4:04
